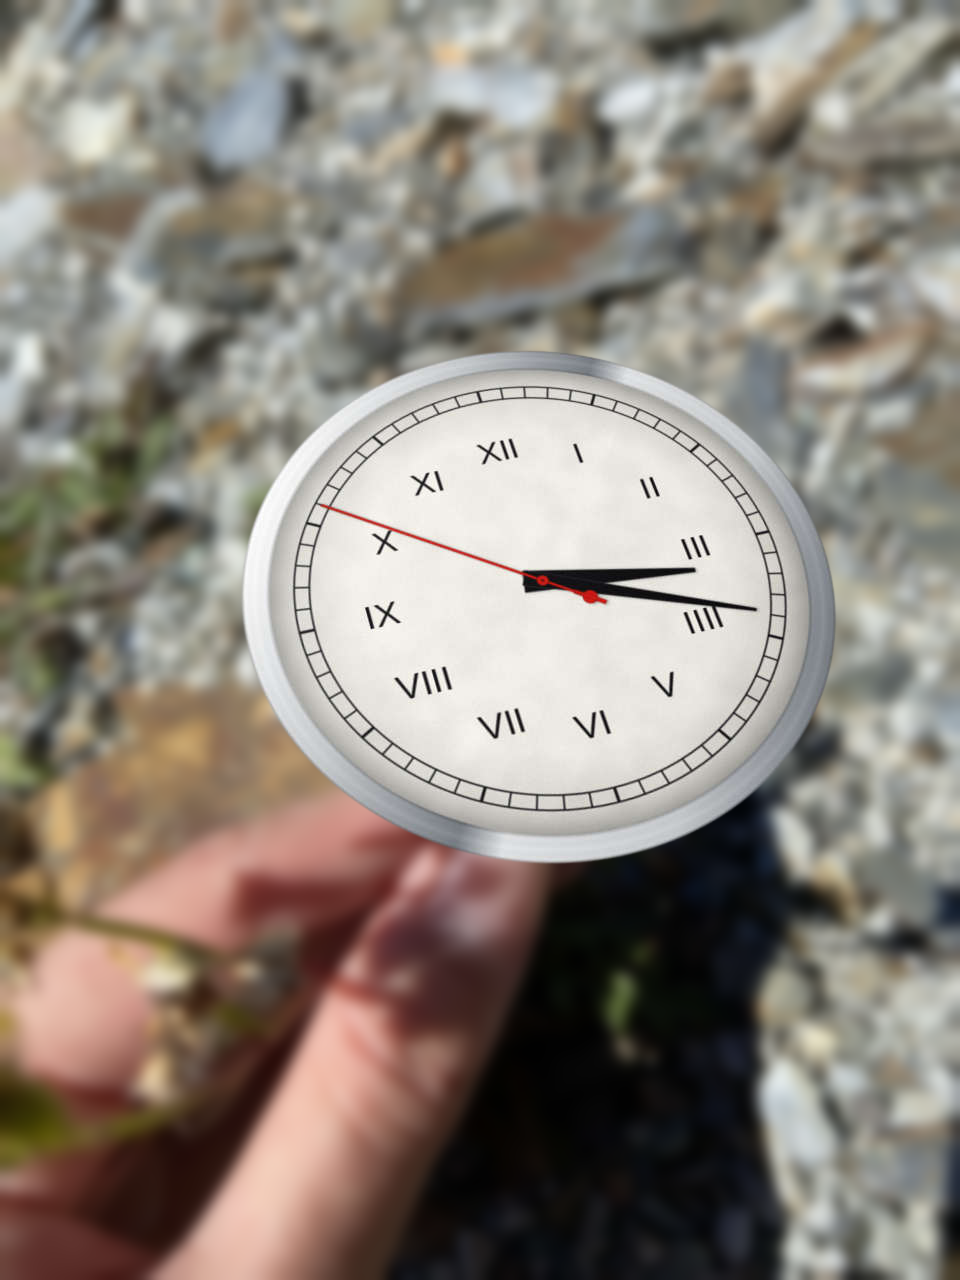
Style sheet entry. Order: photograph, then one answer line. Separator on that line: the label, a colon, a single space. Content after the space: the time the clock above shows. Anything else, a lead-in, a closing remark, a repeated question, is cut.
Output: 3:18:51
